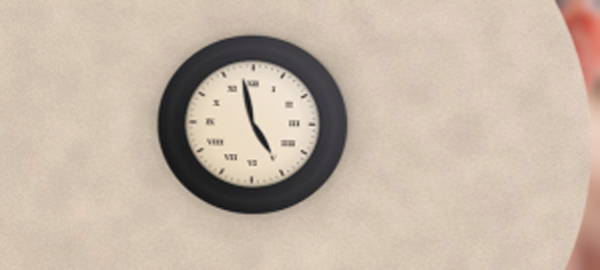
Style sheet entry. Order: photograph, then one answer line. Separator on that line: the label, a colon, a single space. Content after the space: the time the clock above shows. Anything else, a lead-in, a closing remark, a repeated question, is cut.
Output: 4:58
